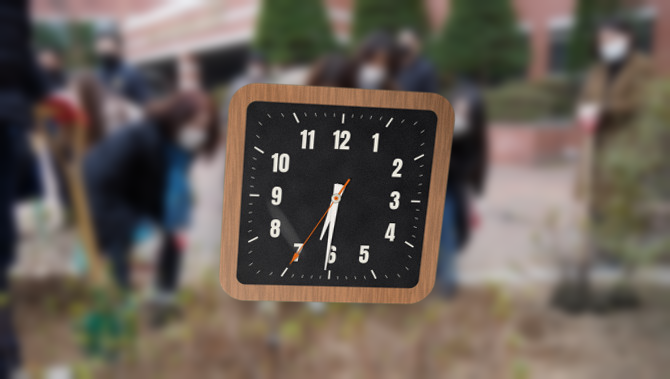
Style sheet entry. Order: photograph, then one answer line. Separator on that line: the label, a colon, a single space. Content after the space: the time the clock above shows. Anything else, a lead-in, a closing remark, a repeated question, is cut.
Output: 6:30:35
